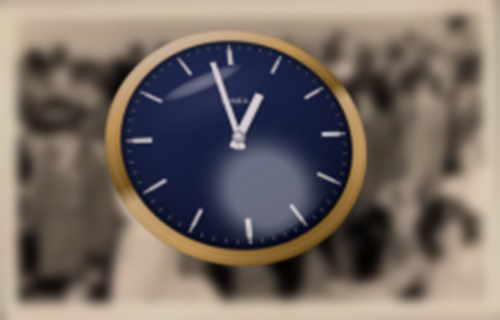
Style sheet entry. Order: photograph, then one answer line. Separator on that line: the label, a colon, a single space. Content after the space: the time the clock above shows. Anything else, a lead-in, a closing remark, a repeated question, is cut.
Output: 12:58
